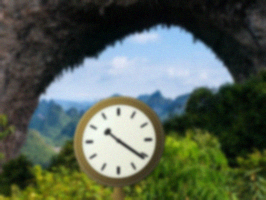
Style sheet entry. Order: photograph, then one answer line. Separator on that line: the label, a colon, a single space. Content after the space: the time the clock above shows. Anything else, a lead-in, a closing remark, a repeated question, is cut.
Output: 10:21
